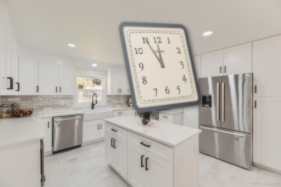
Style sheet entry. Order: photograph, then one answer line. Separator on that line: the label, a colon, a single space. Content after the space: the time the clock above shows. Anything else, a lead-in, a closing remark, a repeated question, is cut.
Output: 11:55
